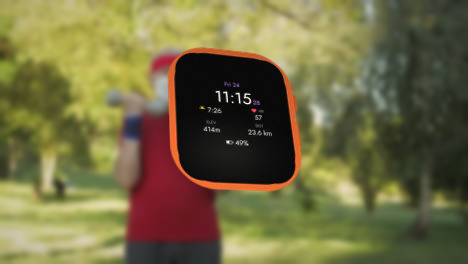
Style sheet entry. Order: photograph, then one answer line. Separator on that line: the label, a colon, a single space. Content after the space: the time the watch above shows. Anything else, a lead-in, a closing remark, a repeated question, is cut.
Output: 11:15
